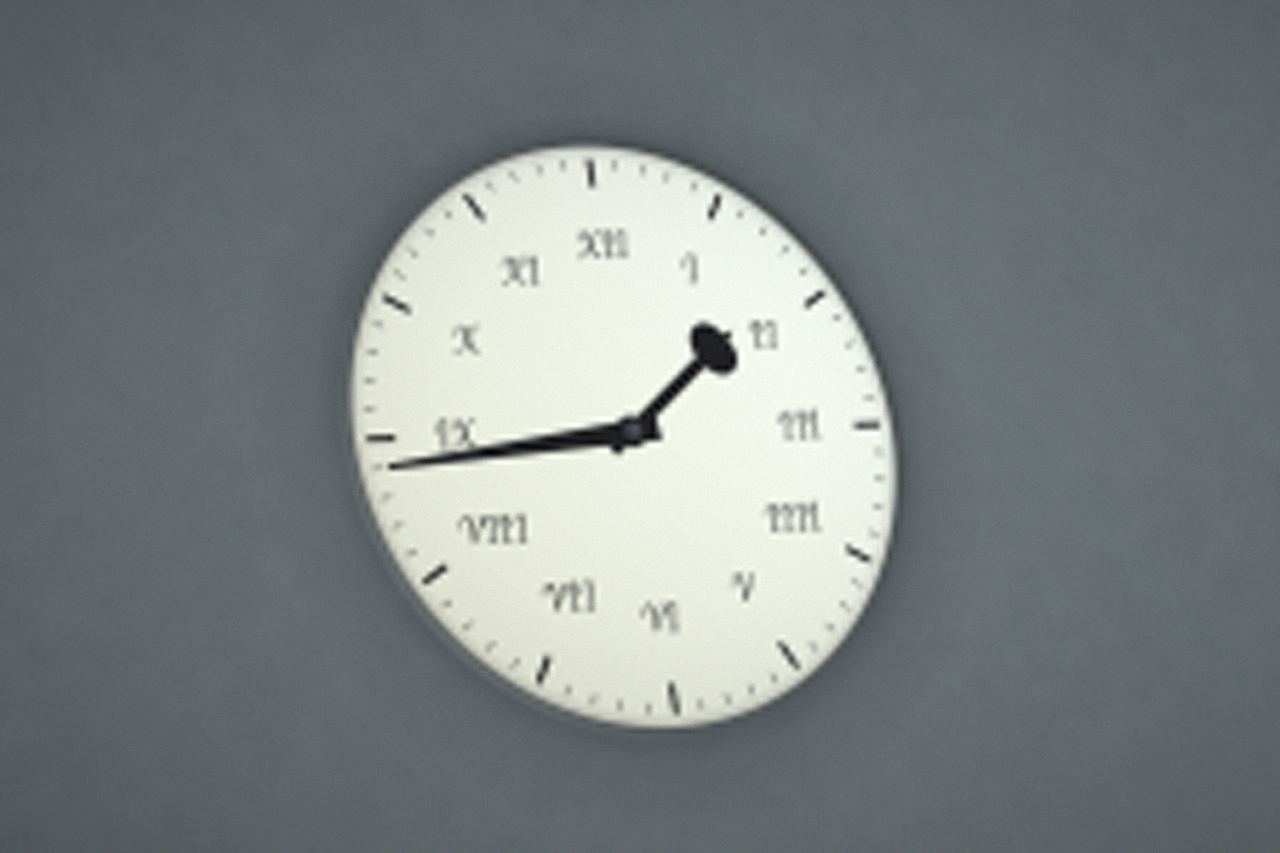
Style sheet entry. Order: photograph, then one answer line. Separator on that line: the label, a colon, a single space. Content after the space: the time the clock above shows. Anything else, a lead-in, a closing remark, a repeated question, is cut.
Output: 1:44
